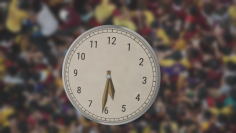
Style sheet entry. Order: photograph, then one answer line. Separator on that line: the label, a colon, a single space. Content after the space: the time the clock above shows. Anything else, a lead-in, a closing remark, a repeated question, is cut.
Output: 5:31
